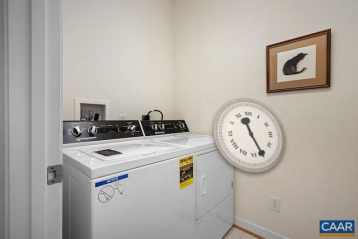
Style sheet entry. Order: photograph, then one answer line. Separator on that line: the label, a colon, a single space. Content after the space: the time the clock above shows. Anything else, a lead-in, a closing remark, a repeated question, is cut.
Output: 11:26
